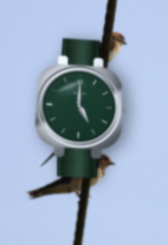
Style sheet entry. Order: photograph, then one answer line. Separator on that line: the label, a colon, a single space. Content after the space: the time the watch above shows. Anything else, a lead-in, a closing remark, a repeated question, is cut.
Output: 5:00
